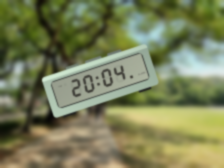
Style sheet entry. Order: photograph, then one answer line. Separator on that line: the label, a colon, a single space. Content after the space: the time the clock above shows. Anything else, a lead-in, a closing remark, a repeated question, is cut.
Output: 20:04
